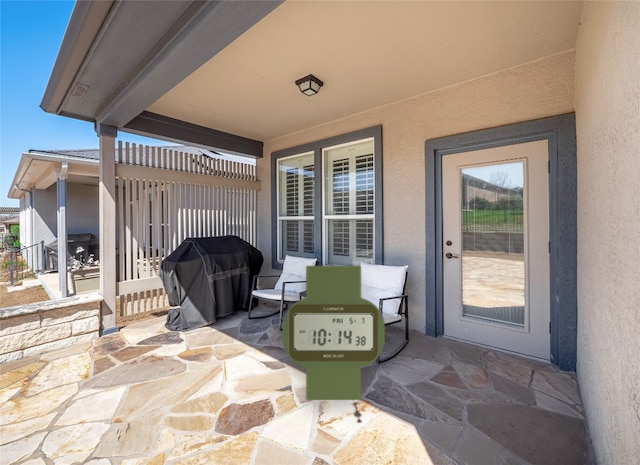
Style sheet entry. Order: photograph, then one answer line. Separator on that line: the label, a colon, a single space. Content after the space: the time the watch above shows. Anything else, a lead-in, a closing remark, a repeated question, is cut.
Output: 10:14:38
